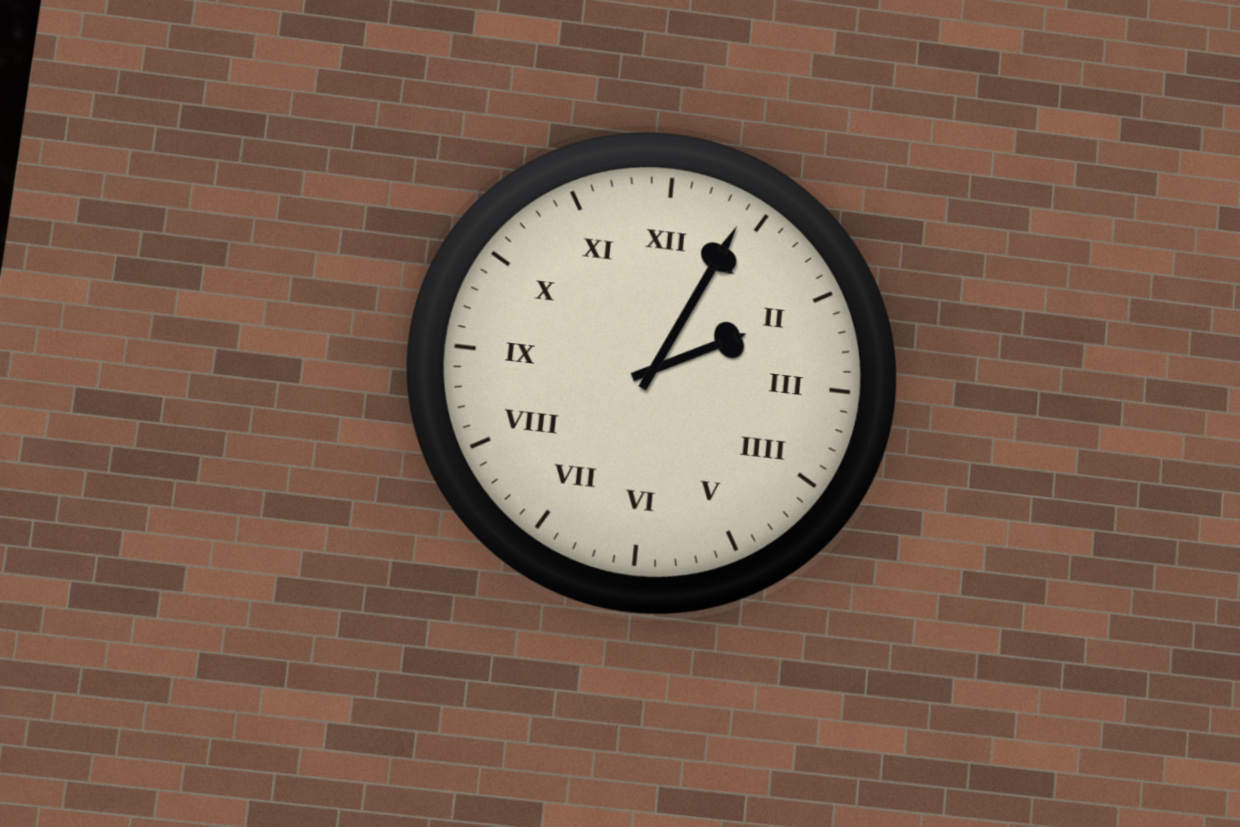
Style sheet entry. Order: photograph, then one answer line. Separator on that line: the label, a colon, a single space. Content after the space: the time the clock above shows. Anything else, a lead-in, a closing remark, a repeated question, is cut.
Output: 2:04
